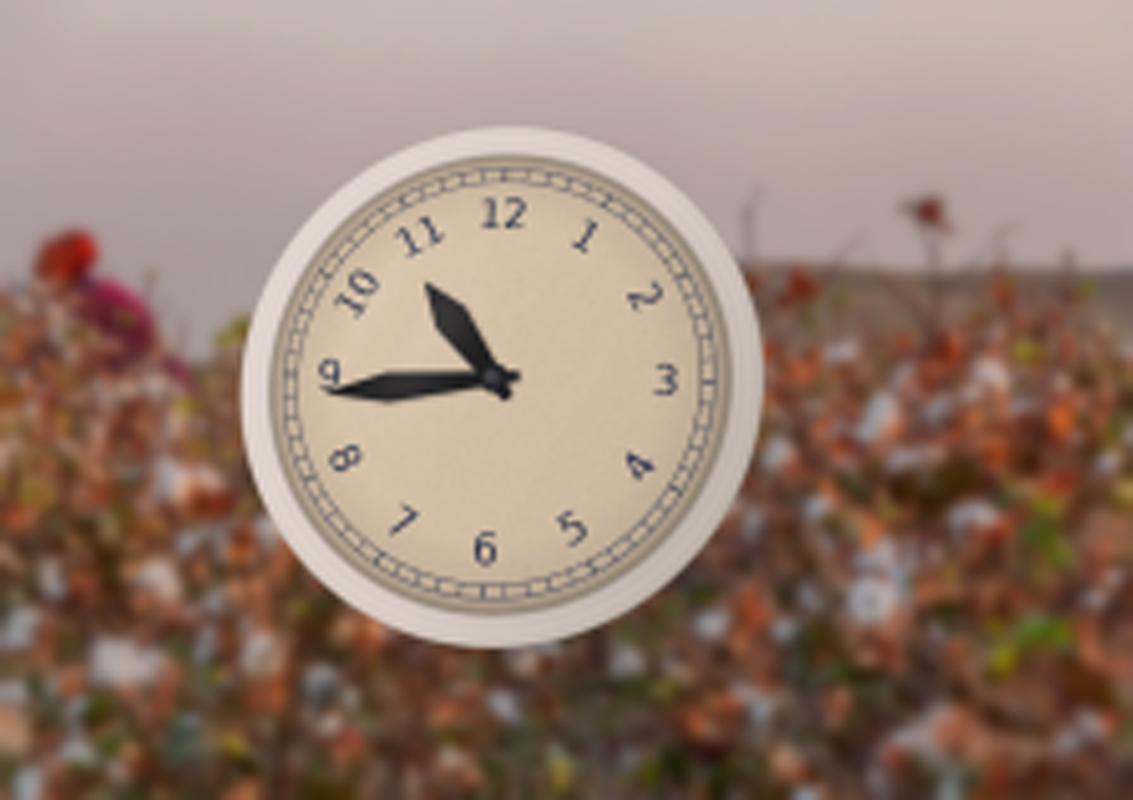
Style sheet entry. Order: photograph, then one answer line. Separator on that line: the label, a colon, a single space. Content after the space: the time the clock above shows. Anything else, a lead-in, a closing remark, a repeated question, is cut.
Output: 10:44
